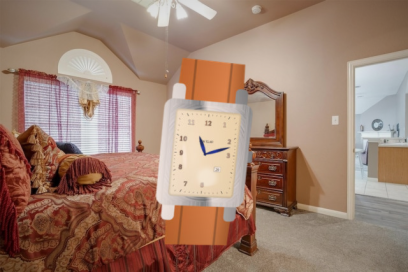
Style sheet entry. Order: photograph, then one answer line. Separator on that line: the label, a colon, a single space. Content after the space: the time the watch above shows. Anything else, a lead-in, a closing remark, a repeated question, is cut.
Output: 11:12
